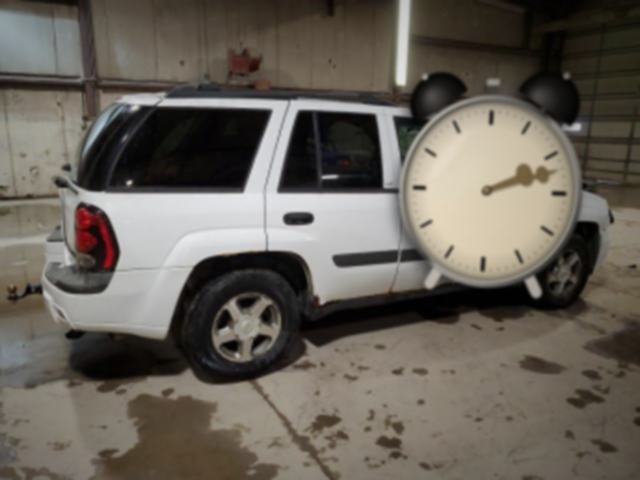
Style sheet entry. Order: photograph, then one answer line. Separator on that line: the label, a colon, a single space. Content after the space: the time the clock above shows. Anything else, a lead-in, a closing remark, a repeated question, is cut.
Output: 2:12
